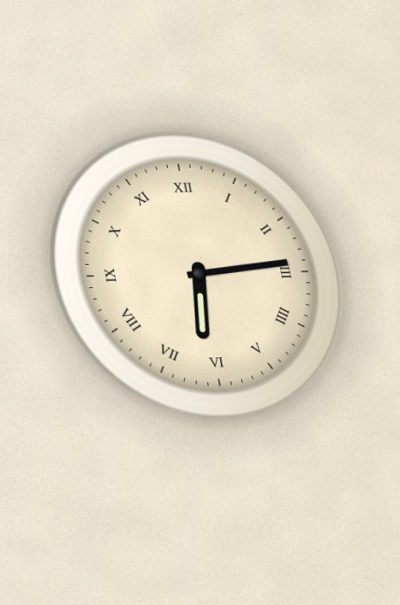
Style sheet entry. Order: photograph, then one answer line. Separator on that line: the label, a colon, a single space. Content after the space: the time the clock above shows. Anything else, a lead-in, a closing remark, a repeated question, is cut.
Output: 6:14
